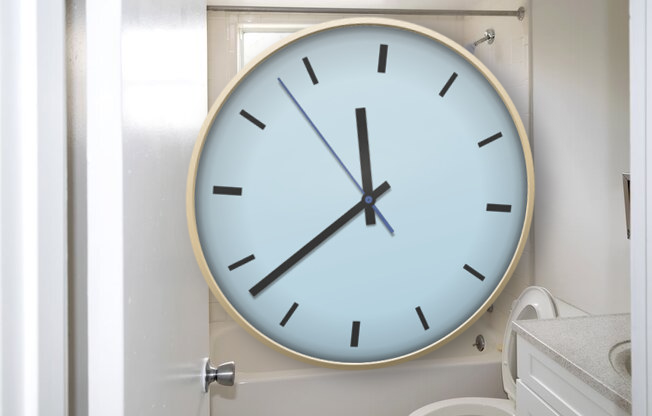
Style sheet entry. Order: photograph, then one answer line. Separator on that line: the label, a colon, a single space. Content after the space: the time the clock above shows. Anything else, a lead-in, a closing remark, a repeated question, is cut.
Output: 11:37:53
